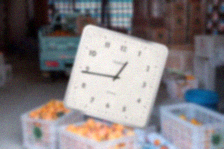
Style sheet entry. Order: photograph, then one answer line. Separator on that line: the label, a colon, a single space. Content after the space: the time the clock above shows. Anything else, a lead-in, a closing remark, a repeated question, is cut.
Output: 12:44
